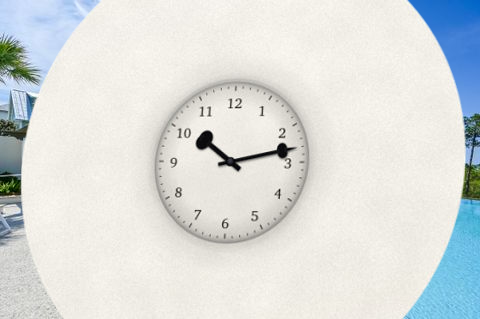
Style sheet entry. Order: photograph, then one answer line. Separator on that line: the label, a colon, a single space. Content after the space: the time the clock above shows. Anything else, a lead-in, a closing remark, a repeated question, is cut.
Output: 10:13
